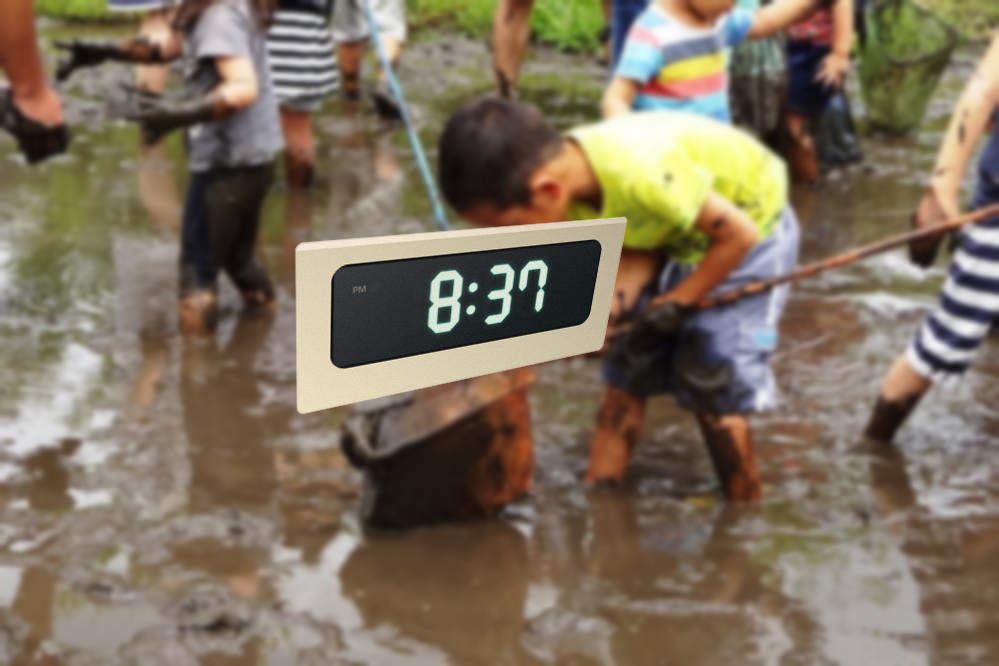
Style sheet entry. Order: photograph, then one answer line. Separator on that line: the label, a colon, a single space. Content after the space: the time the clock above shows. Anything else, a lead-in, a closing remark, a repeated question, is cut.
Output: 8:37
